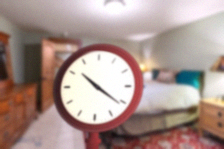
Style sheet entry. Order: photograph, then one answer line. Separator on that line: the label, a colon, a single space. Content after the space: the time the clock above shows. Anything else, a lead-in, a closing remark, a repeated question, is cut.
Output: 10:21
